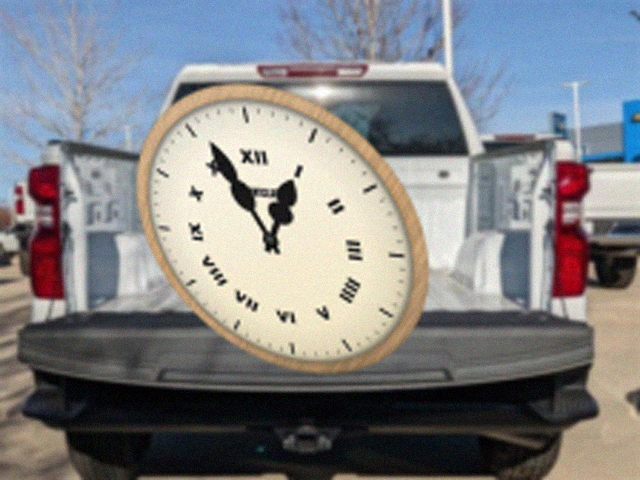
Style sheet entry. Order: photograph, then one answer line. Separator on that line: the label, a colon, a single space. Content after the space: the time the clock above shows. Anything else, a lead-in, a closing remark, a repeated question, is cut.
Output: 12:56
